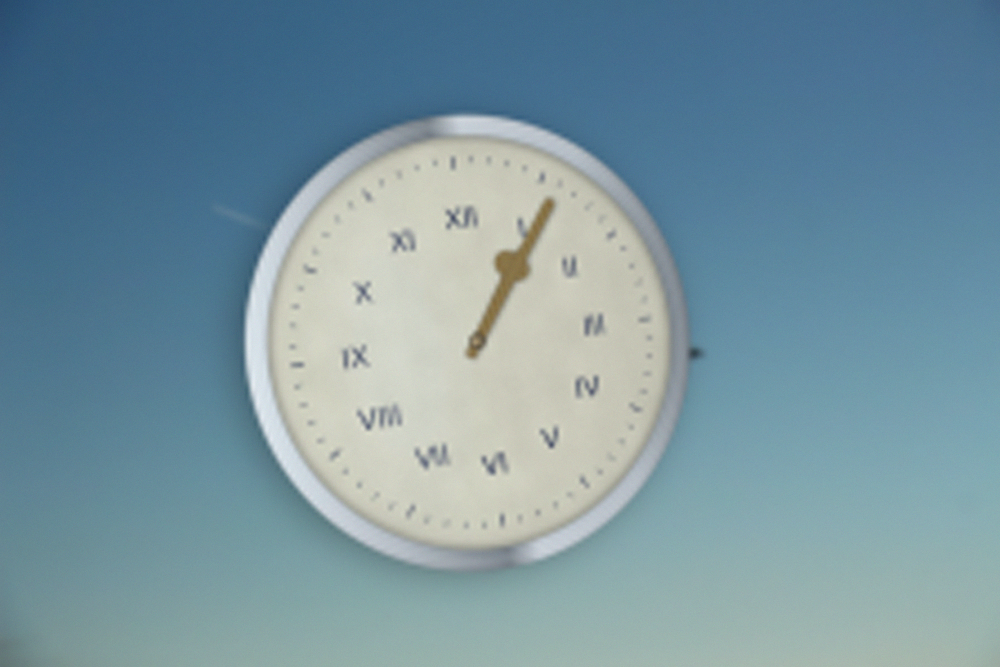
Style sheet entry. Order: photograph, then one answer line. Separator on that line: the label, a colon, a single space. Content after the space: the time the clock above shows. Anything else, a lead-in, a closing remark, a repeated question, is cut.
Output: 1:06
